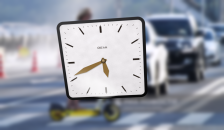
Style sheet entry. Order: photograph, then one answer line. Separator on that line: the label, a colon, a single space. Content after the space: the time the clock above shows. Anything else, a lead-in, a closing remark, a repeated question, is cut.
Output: 5:41
